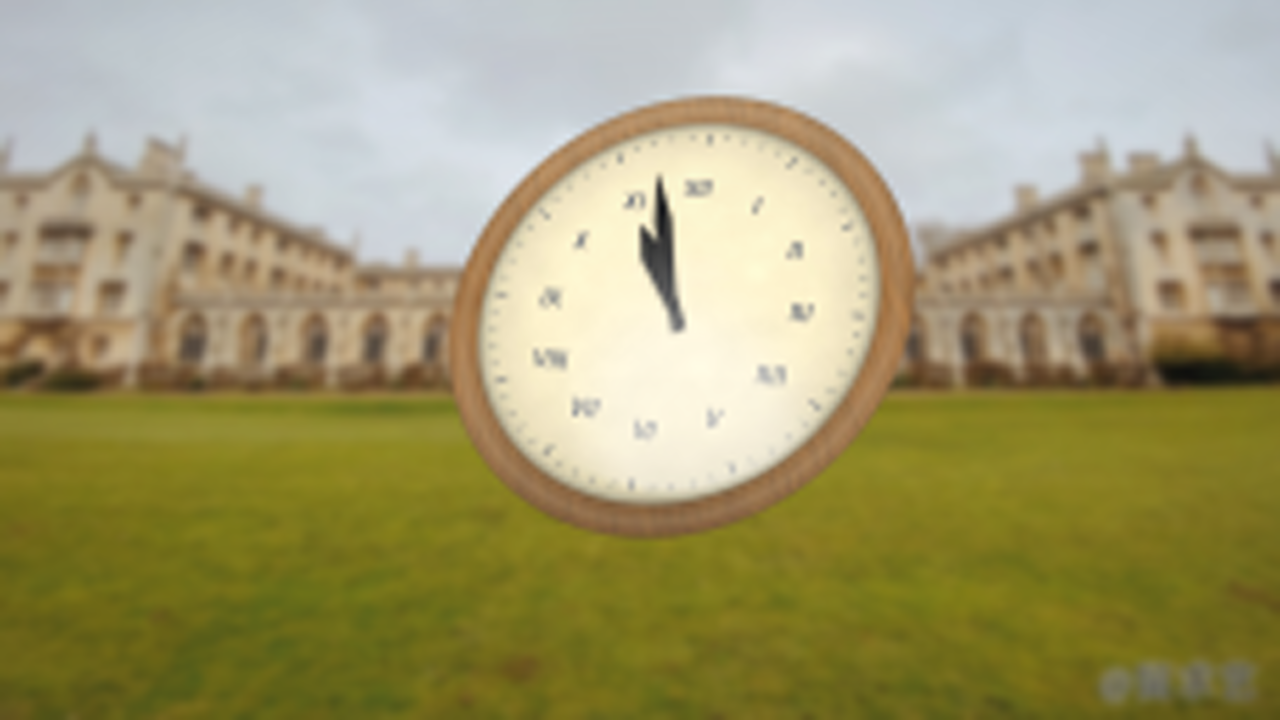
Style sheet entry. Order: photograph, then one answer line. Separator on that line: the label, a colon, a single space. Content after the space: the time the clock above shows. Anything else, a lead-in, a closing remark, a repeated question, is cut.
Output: 10:57
